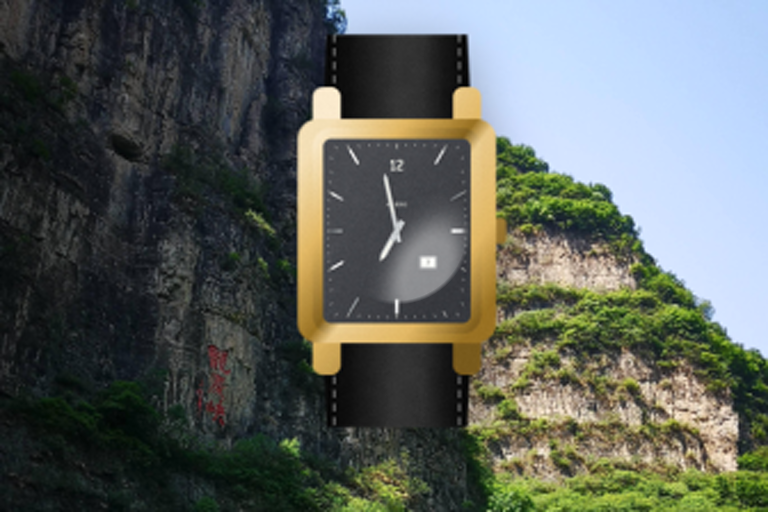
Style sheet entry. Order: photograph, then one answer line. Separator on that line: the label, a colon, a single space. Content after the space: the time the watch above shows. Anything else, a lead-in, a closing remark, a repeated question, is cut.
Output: 6:58
